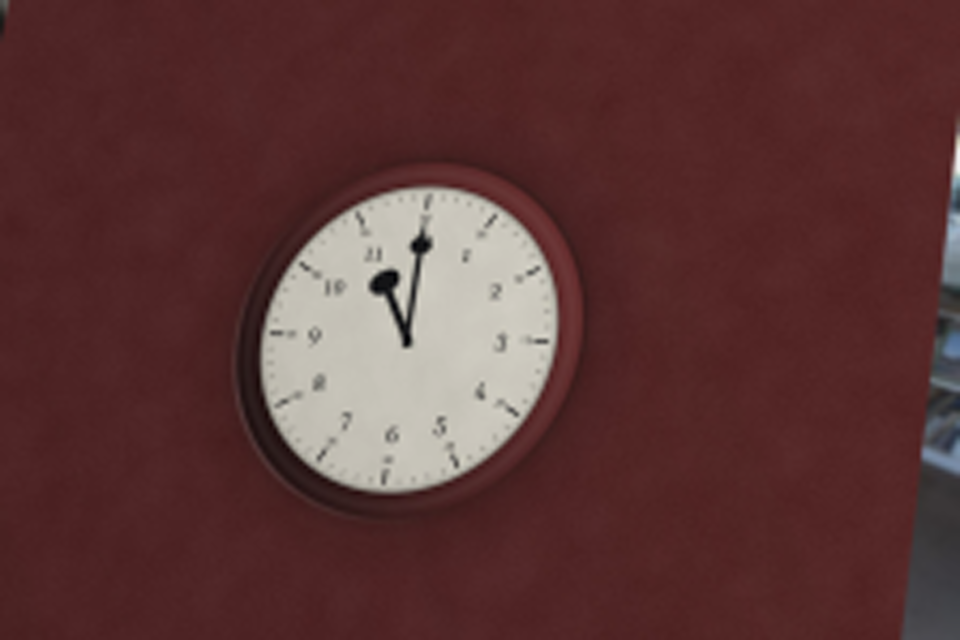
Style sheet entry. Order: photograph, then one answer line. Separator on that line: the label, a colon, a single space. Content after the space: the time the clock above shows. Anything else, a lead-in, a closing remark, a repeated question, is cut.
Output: 11:00
